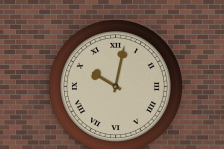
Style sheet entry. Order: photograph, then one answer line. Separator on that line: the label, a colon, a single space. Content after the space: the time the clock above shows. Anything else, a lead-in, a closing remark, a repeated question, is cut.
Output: 10:02
